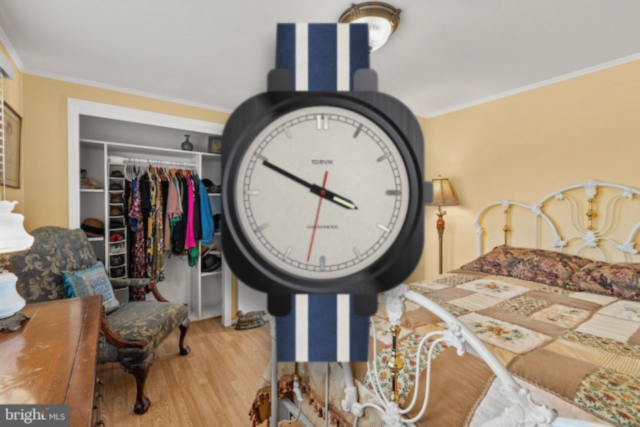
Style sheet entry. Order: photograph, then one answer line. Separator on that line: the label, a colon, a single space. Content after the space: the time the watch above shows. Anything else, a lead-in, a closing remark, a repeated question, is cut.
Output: 3:49:32
